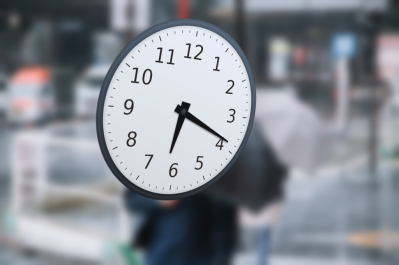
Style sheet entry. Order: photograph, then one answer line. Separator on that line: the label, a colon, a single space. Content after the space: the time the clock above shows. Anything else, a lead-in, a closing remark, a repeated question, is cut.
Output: 6:19
